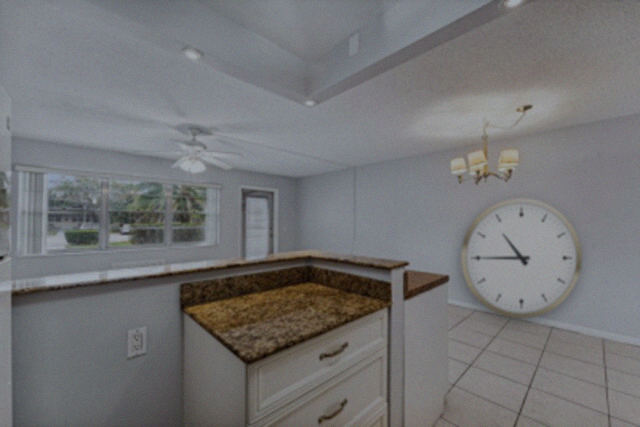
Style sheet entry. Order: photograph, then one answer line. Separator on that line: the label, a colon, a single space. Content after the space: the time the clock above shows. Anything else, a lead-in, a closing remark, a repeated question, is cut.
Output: 10:45
